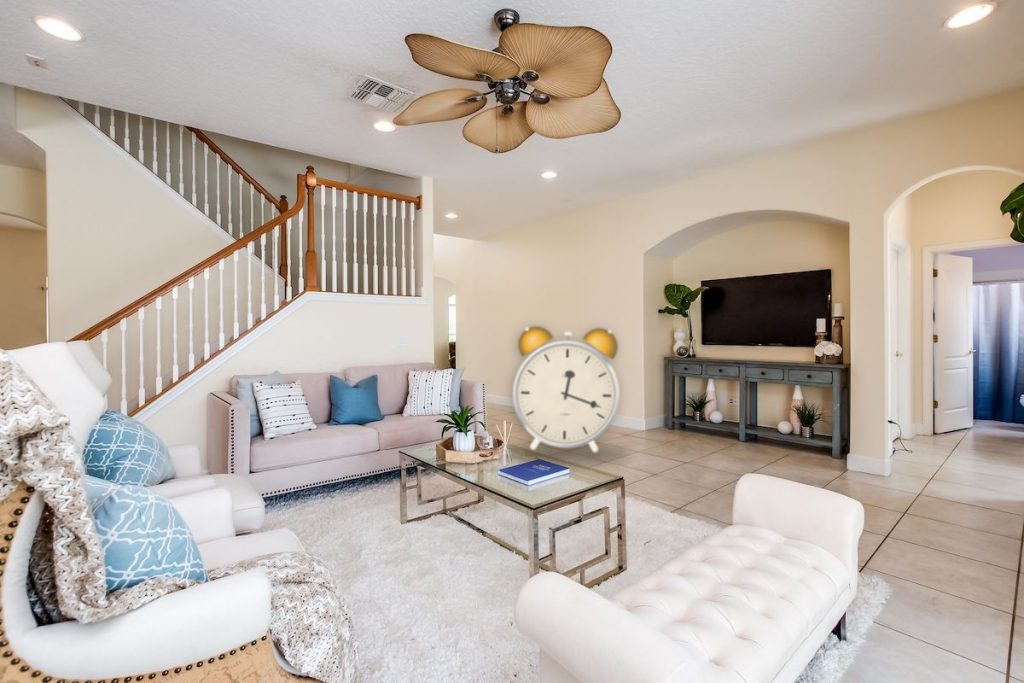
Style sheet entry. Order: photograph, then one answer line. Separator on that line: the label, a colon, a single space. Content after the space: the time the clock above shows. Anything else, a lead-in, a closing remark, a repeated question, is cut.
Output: 12:18
